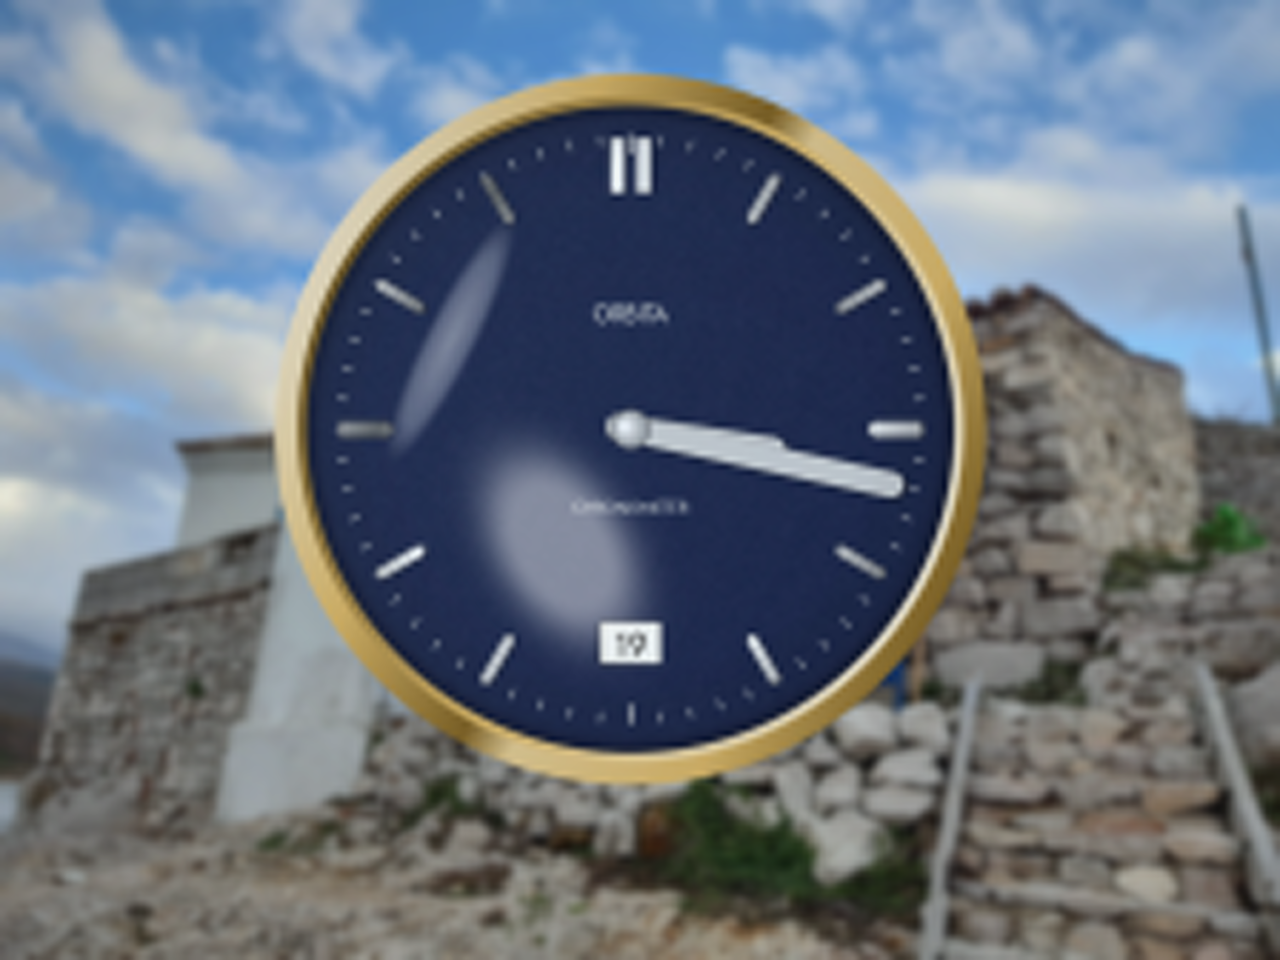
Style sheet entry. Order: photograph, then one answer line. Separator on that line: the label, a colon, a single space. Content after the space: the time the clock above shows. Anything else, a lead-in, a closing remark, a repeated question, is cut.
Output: 3:17
